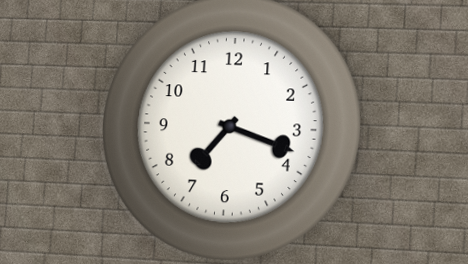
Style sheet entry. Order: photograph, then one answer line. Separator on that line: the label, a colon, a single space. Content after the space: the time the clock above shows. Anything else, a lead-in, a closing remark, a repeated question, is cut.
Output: 7:18
